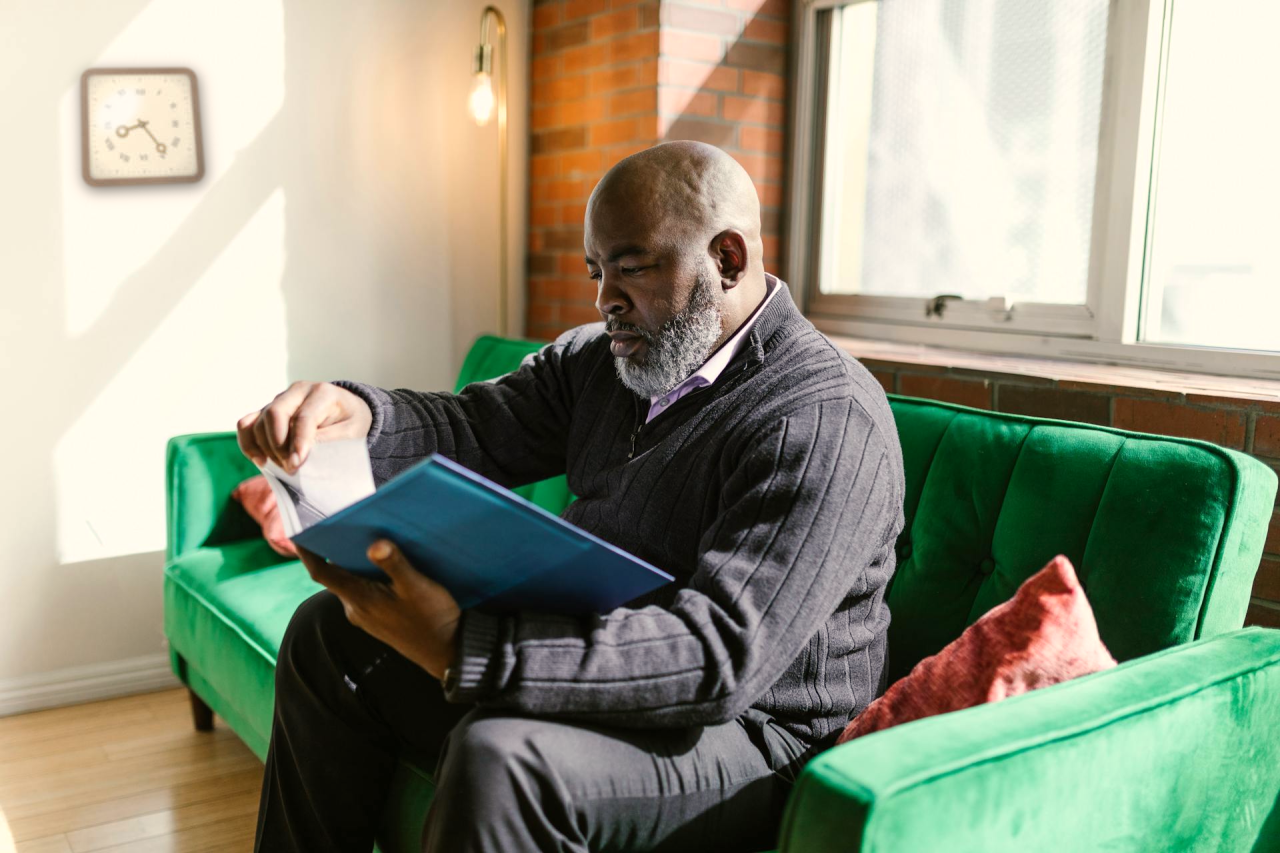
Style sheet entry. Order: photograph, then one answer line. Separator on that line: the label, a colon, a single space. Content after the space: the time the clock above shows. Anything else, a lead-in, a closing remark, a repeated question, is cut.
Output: 8:24
